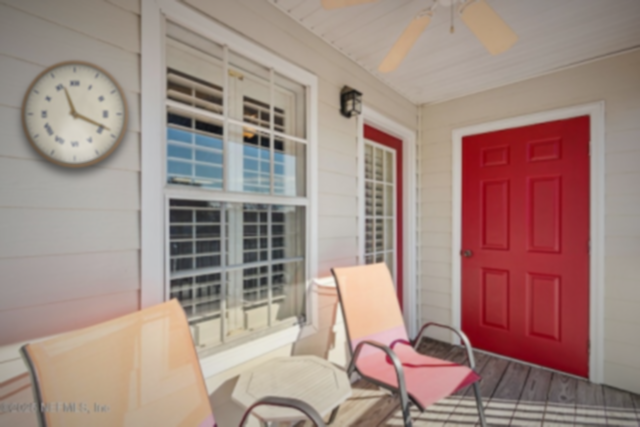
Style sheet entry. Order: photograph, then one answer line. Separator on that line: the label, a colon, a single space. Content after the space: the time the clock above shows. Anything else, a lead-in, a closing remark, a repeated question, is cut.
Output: 11:19
